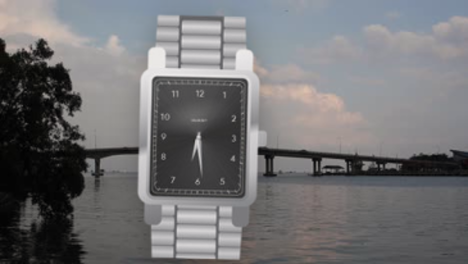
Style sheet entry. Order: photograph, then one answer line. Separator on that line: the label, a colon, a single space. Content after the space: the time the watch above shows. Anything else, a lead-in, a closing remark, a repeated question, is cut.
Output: 6:29
